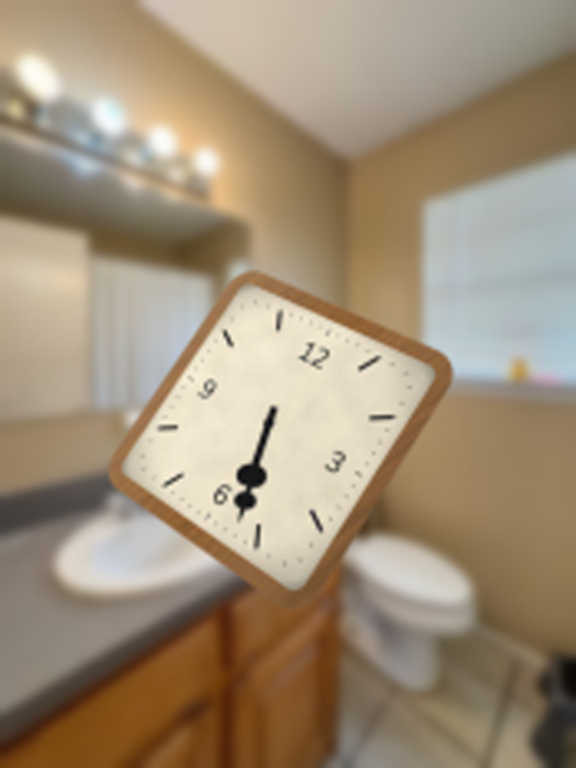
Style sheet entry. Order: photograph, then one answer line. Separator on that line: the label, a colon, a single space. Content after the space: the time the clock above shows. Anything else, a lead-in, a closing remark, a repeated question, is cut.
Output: 5:27
